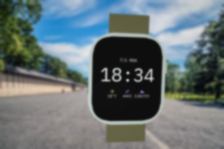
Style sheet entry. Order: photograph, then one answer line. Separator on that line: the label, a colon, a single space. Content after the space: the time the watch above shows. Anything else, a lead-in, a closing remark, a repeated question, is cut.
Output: 18:34
